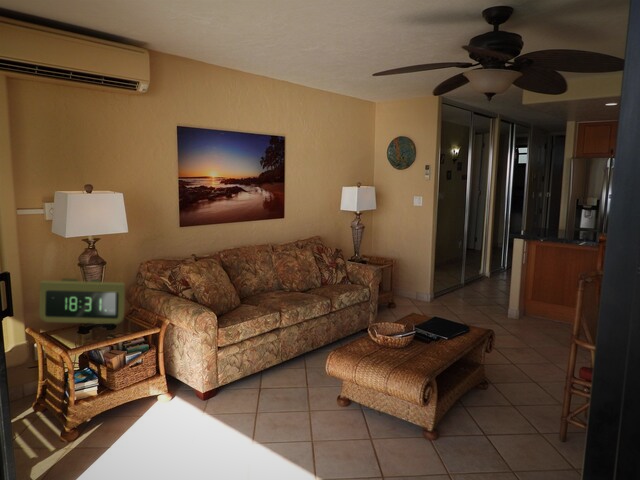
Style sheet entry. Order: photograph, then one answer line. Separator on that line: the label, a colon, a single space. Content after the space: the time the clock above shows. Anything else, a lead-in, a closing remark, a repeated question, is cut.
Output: 18:31
